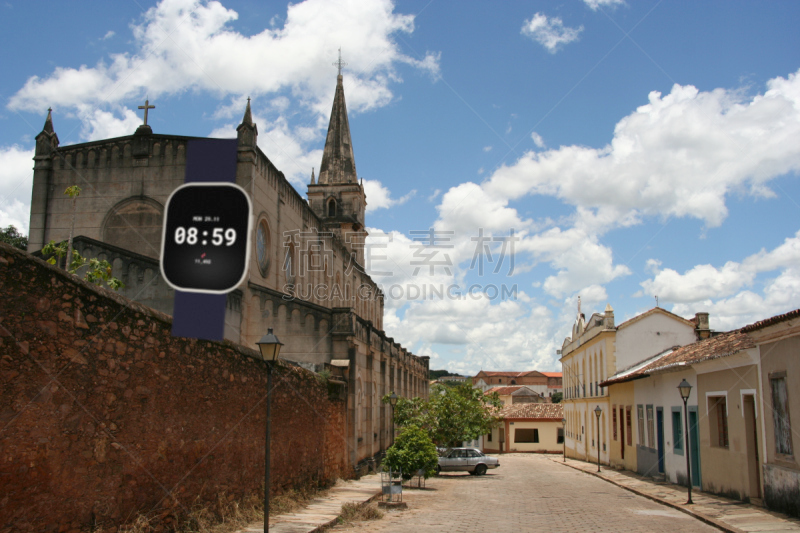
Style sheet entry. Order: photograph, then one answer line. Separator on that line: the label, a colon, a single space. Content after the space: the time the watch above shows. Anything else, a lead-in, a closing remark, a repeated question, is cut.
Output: 8:59
